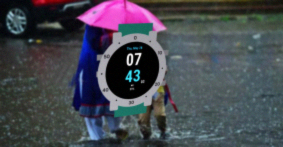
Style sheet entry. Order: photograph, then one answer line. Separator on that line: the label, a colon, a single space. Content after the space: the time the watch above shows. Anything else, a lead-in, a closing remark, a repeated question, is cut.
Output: 7:43
